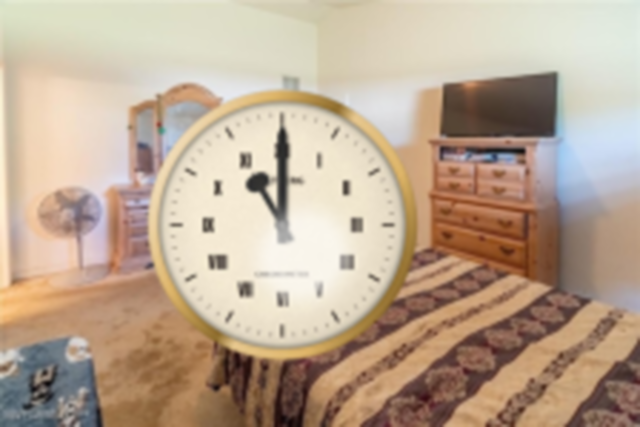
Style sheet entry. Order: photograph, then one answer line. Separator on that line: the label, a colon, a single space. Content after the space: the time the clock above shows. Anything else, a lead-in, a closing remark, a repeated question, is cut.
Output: 11:00
